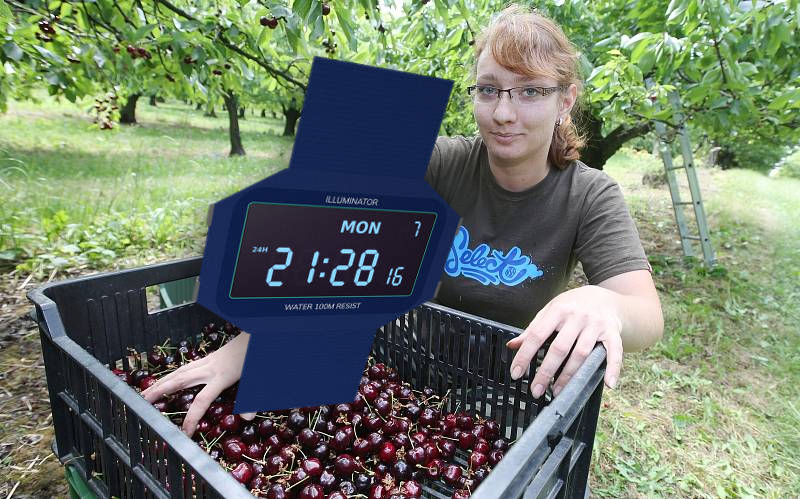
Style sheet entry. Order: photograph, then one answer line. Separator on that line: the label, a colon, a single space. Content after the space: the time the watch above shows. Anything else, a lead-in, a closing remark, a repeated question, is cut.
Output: 21:28:16
